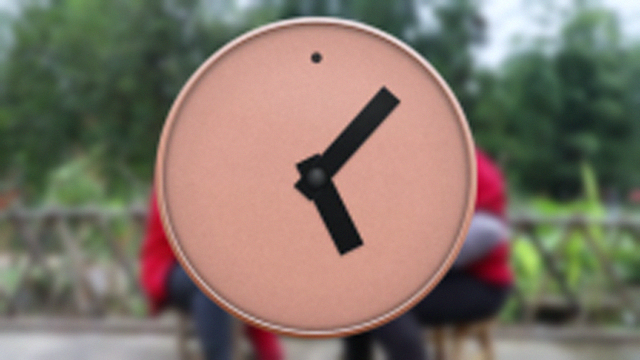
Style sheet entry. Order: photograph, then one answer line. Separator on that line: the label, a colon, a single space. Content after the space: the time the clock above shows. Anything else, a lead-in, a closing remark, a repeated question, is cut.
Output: 5:07
